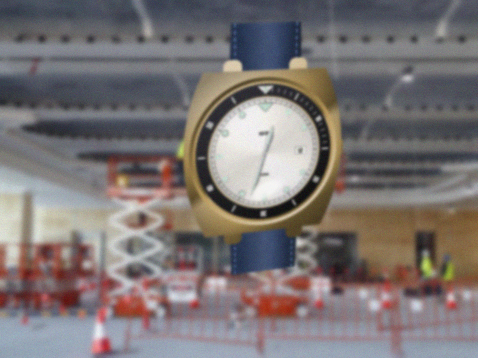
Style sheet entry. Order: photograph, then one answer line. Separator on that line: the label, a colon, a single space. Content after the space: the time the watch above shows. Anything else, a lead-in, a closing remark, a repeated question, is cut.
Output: 12:33
